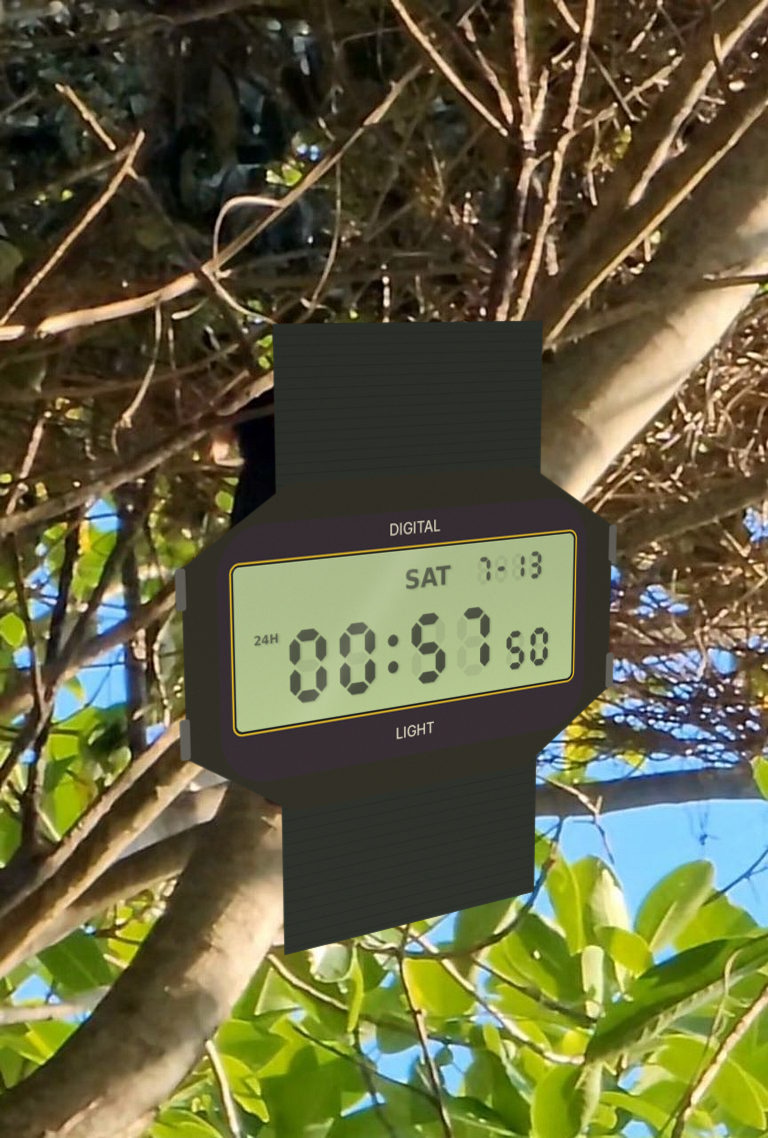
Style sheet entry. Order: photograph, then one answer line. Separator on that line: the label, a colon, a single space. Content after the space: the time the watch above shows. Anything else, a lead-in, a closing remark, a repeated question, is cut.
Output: 0:57:50
